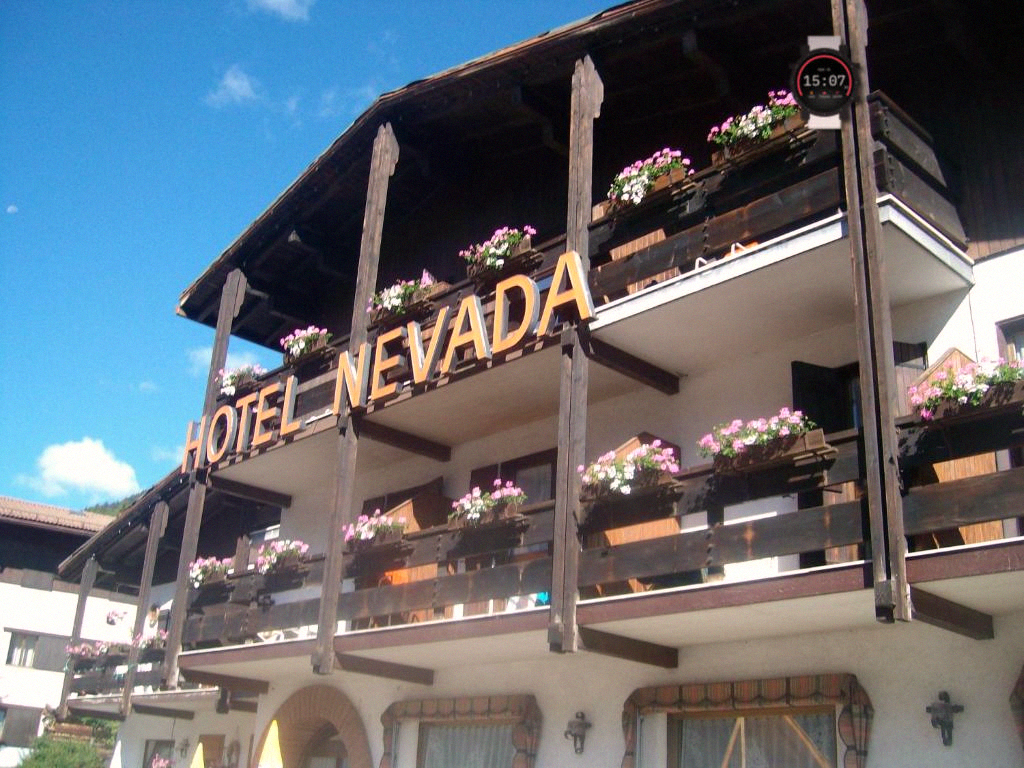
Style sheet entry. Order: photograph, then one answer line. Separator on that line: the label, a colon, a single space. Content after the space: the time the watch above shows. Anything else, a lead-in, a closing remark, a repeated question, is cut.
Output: 15:07
